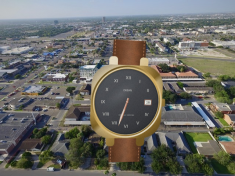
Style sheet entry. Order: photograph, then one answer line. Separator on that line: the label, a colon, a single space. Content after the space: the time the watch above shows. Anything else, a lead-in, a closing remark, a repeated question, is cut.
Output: 6:33
